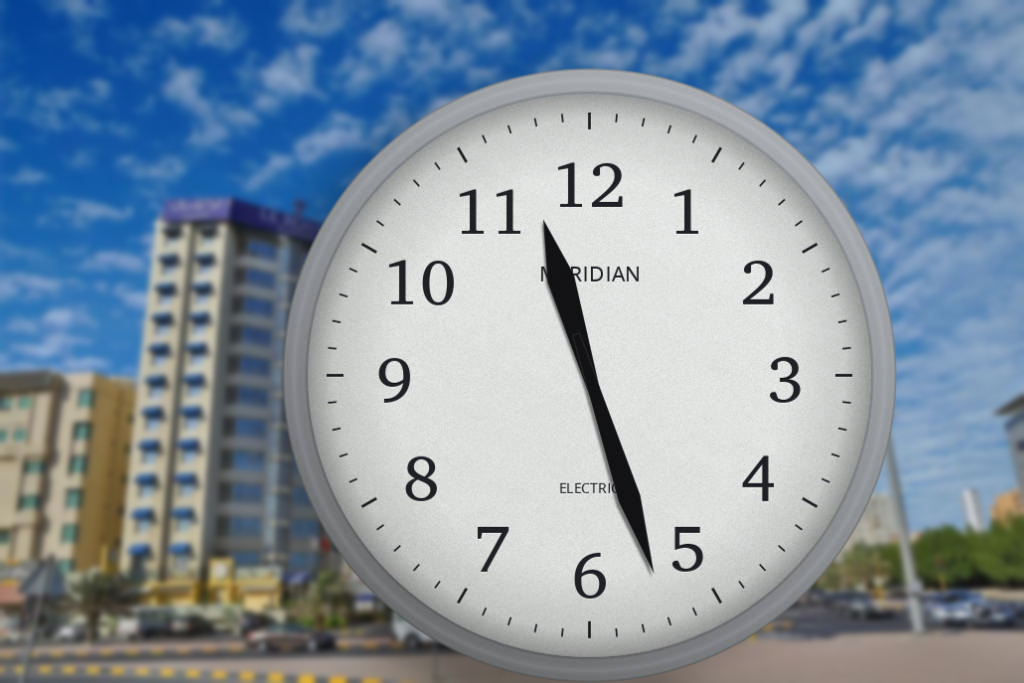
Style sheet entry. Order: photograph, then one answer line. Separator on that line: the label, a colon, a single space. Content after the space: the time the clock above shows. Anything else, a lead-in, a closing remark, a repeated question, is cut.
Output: 11:27
